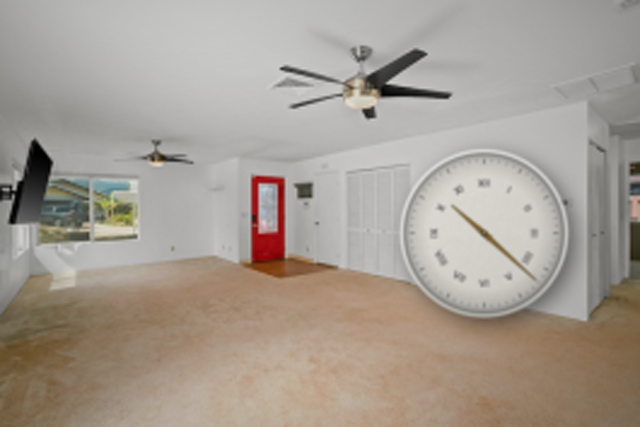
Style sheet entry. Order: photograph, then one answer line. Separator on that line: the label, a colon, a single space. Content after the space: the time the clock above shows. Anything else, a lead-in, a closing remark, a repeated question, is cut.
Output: 10:22
